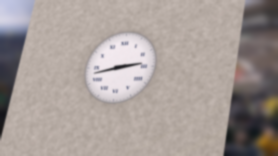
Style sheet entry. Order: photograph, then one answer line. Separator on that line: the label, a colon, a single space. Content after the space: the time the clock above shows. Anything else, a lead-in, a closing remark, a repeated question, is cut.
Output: 2:43
